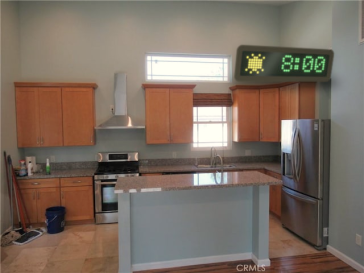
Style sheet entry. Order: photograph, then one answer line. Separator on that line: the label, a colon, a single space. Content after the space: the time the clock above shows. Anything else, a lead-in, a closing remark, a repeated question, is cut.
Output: 8:00
